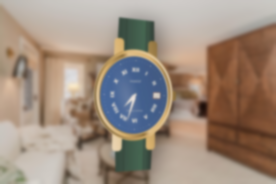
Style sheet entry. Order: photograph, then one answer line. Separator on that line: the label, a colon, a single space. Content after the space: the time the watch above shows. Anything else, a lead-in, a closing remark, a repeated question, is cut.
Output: 7:33
